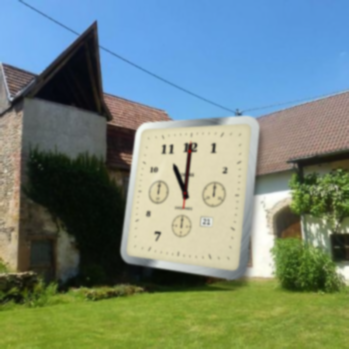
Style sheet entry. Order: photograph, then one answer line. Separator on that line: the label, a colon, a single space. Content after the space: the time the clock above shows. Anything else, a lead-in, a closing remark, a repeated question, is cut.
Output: 11:00
